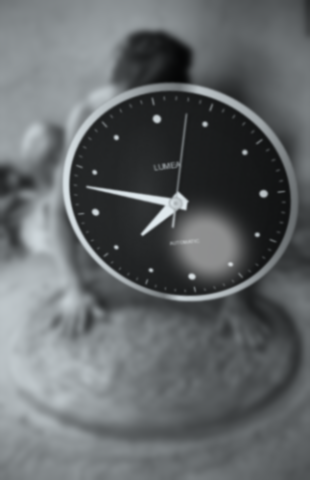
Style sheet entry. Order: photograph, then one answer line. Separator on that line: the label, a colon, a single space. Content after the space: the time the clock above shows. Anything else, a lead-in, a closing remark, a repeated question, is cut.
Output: 7:48:03
